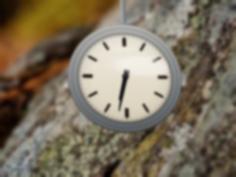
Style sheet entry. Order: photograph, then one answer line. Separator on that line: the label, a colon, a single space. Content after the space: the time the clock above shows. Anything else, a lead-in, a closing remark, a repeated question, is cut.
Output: 6:32
